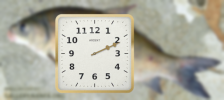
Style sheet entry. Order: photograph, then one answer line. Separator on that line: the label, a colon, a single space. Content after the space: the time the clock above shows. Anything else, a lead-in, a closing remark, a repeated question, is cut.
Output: 2:11
